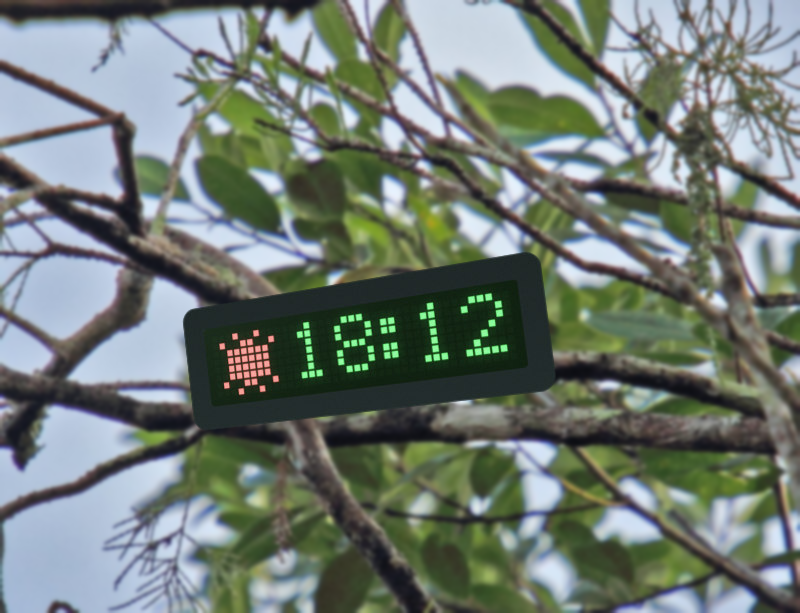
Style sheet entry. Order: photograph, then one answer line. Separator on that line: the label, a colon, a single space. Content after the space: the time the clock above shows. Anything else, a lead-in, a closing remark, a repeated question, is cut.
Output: 18:12
